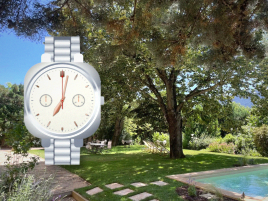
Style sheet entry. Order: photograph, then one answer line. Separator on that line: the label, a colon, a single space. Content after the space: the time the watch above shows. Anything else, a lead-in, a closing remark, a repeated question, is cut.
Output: 7:02
